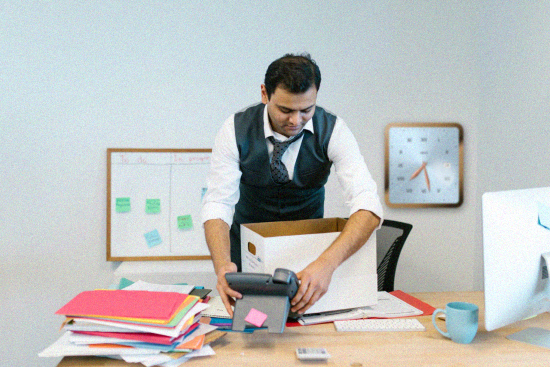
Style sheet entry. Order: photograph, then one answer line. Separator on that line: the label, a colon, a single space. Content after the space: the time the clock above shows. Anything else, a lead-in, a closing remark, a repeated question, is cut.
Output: 7:28
